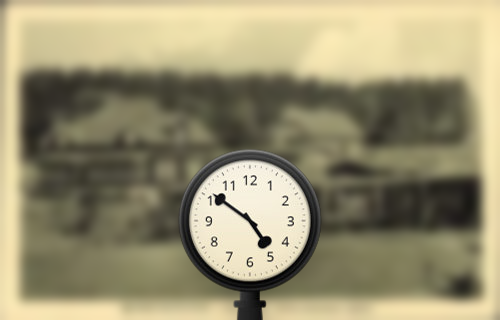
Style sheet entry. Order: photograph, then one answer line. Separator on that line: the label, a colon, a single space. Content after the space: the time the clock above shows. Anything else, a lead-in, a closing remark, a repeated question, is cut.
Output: 4:51
